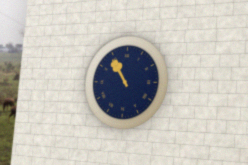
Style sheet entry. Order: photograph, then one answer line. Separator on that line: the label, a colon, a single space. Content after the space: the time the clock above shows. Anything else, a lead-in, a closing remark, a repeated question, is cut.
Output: 10:54
